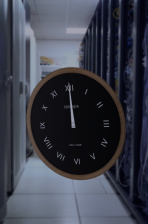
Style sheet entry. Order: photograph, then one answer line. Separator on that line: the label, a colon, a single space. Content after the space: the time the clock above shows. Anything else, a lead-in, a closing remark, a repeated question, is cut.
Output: 12:00
